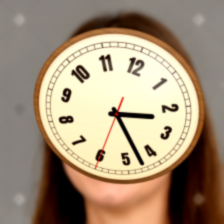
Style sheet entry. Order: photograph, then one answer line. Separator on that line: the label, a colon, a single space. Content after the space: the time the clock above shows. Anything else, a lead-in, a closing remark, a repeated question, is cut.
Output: 2:22:30
